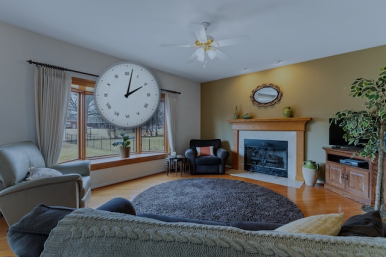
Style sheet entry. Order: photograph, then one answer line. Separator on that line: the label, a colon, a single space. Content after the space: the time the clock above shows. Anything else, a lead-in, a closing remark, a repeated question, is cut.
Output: 2:02
